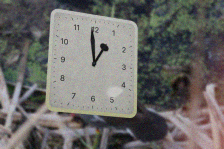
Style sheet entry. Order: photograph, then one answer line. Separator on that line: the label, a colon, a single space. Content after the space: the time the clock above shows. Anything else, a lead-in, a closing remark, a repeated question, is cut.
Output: 12:59
